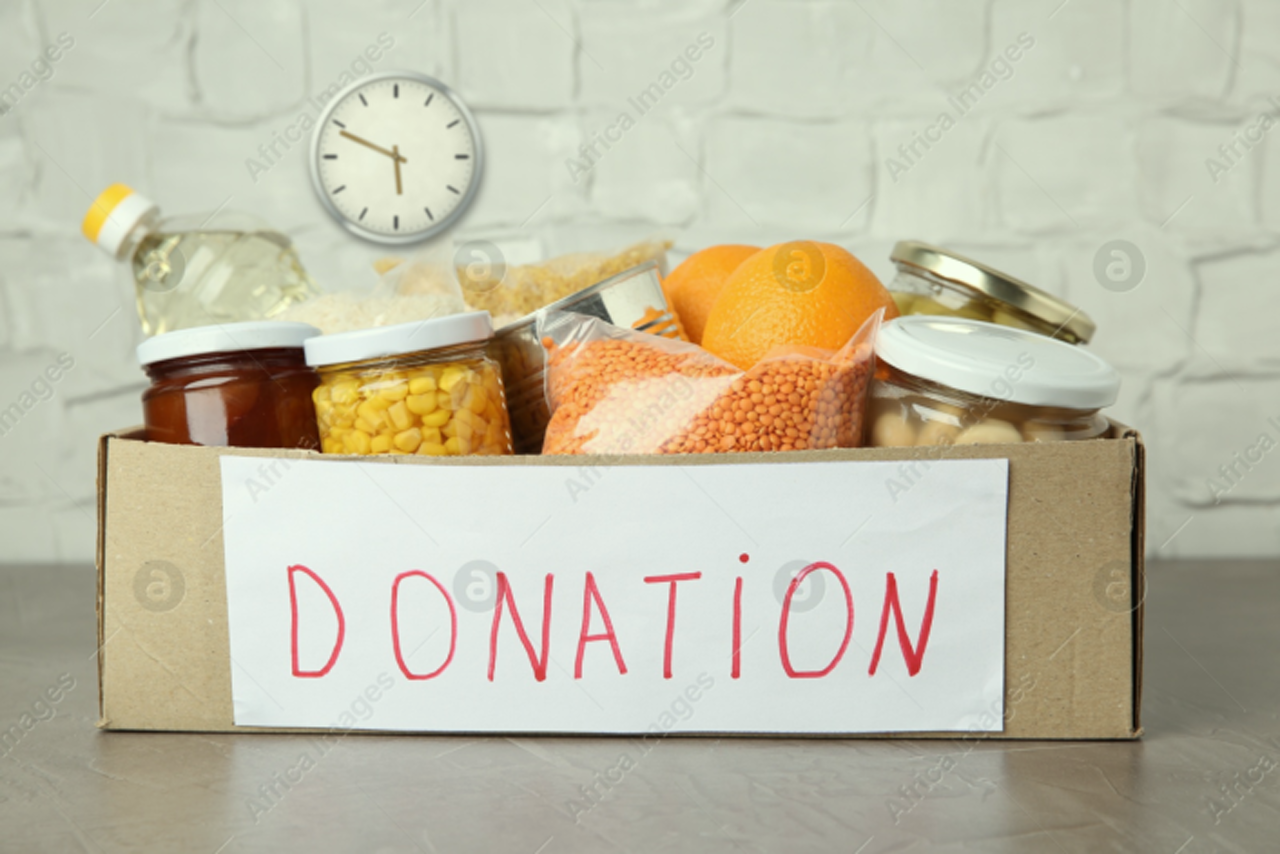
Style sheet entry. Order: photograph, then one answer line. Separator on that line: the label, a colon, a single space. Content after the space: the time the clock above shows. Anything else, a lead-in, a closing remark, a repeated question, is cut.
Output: 5:49
